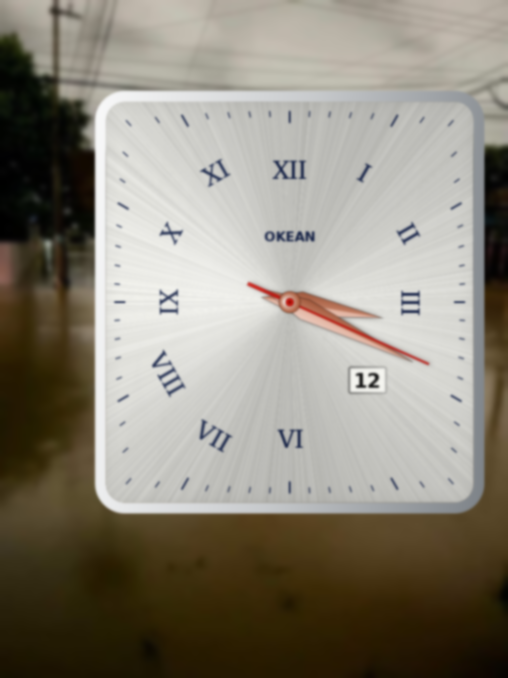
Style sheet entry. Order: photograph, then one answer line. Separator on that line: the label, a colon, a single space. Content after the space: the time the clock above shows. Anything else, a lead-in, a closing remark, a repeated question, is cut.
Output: 3:19:19
